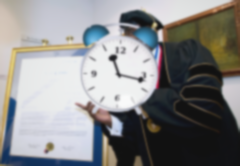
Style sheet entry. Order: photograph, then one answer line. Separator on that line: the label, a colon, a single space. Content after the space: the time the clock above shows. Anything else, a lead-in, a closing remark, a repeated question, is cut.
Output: 11:17
